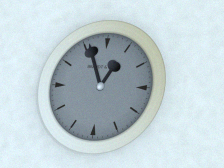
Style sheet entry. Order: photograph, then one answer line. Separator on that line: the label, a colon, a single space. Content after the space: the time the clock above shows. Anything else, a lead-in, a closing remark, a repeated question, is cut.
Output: 12:56
